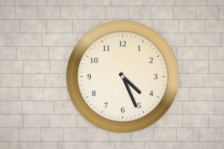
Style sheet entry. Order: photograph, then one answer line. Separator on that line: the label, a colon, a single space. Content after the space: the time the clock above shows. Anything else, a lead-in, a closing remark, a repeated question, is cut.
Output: 4:26
